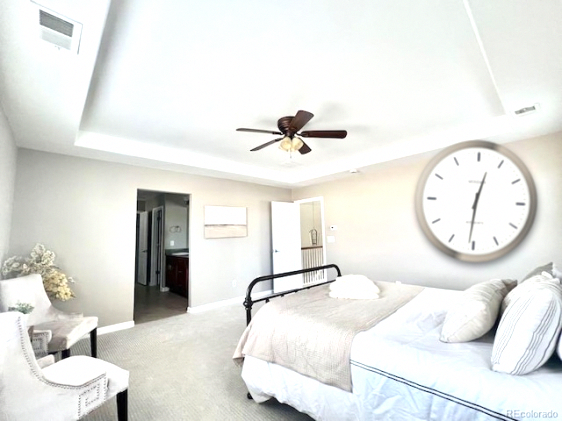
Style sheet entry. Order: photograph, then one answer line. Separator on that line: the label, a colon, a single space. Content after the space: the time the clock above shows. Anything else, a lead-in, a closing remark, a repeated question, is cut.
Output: 12:31
